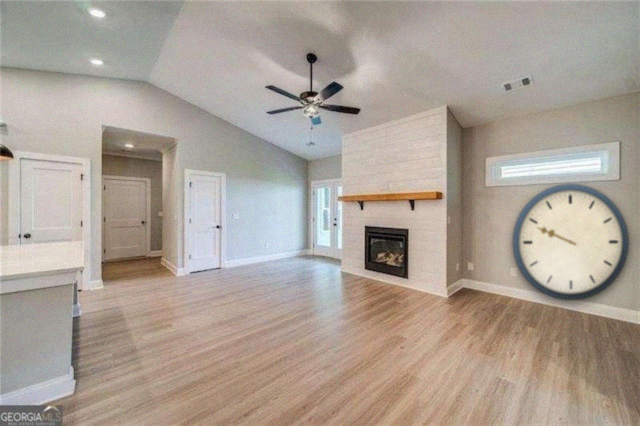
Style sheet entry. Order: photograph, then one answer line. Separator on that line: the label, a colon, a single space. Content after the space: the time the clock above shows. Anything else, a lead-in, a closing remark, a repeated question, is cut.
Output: 9:49
